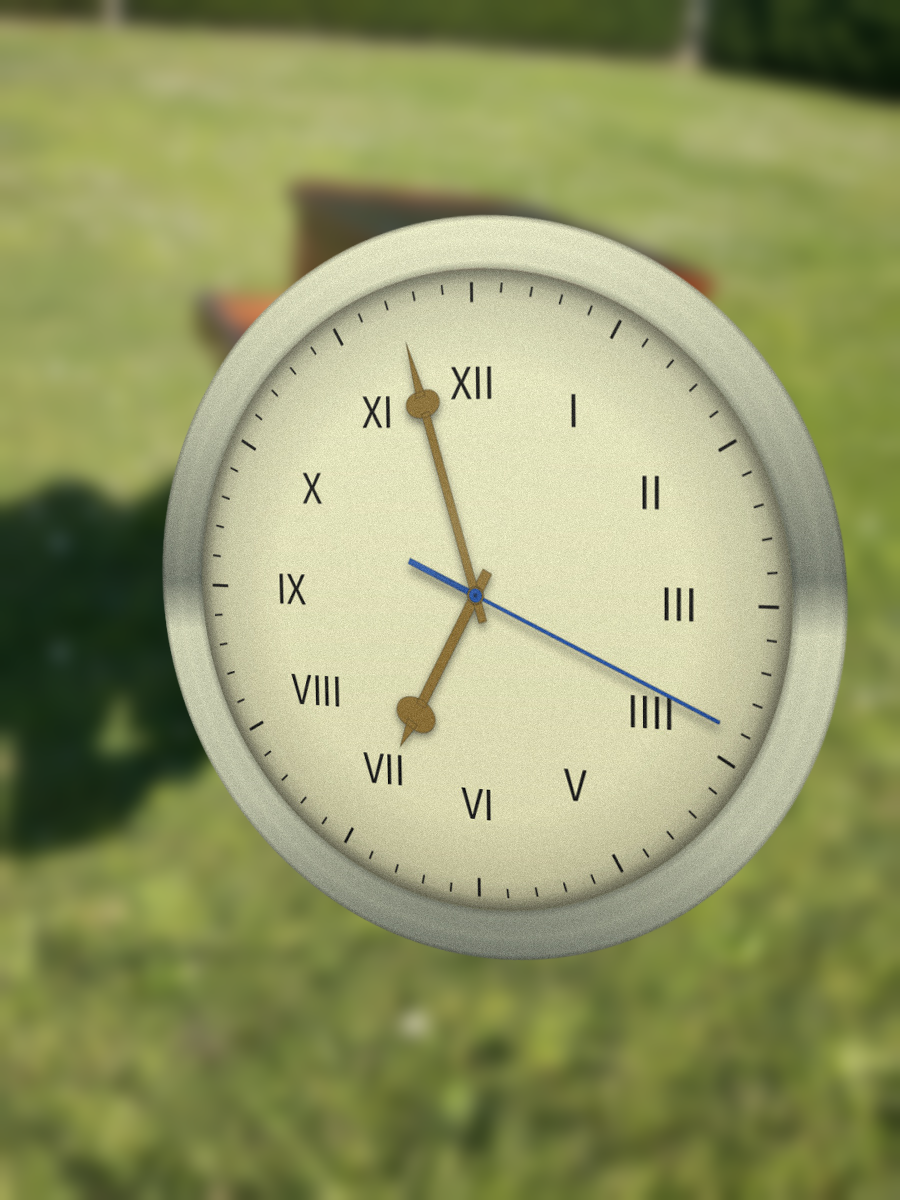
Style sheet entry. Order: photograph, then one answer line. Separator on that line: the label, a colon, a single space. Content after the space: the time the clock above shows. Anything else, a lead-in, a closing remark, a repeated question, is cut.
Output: 6:57:19
